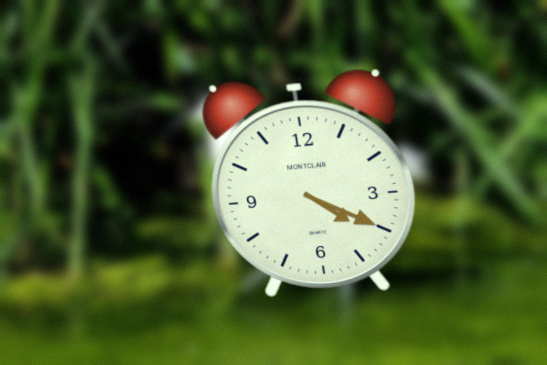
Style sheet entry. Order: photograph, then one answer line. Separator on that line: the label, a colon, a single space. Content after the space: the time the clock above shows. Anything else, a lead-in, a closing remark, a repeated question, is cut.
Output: 4:20
